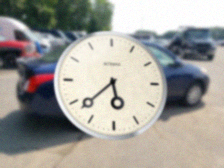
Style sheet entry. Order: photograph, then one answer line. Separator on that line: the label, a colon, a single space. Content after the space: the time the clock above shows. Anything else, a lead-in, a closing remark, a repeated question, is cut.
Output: 5:38
